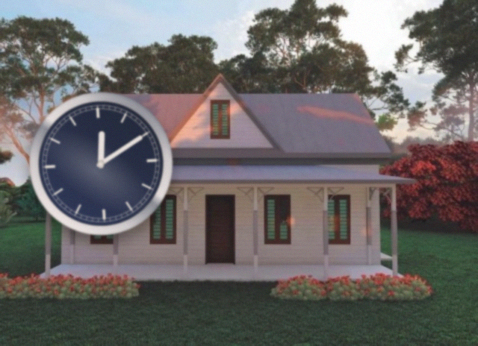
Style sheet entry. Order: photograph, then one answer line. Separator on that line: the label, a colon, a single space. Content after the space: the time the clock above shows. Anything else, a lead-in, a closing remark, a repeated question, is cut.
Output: 12:10
